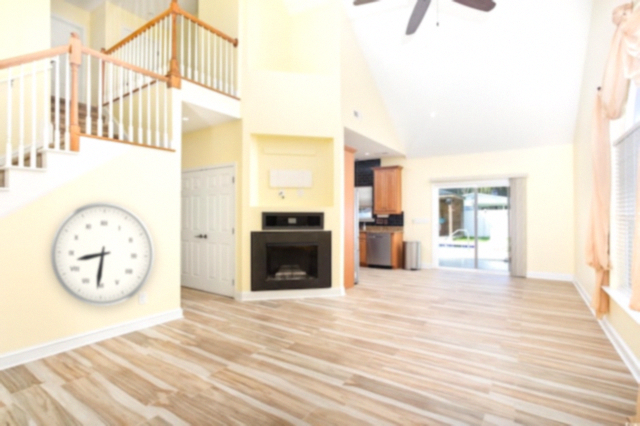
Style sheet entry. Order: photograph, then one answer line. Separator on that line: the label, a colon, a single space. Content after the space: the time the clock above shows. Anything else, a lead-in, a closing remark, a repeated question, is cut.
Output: 8:31
